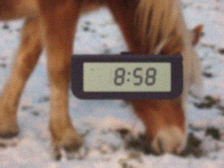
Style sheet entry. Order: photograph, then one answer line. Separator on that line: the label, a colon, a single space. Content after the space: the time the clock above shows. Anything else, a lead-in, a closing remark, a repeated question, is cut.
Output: 8:58
